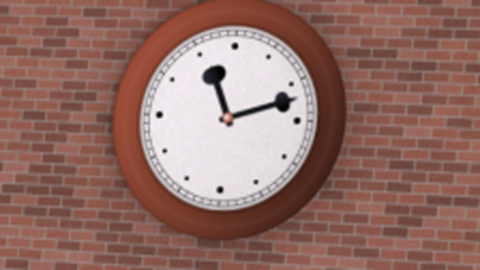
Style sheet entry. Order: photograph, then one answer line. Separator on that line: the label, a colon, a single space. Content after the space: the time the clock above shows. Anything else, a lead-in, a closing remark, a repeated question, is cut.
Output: 11:12
